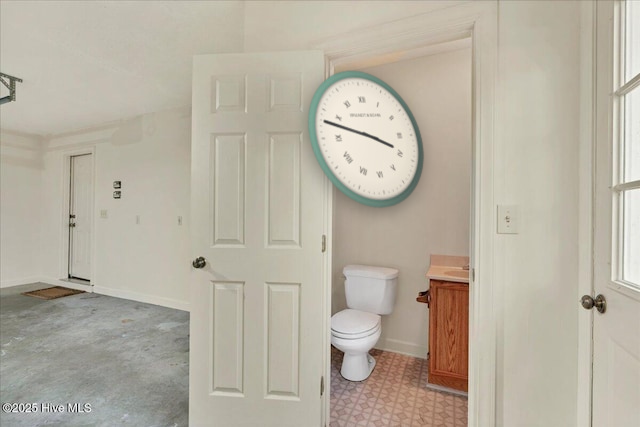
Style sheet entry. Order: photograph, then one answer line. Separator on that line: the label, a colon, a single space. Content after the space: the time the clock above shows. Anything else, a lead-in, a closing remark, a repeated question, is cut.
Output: 3:48
